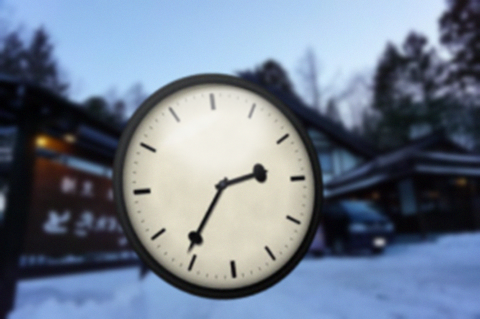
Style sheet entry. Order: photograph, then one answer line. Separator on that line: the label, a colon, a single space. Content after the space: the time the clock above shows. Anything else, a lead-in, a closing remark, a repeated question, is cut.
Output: 2:36
